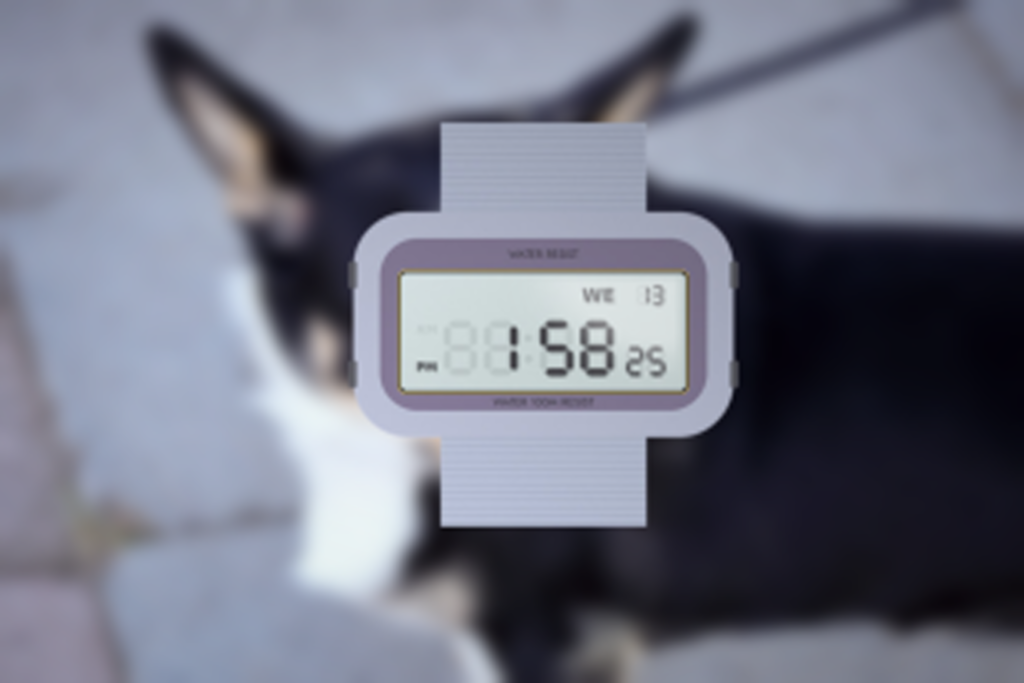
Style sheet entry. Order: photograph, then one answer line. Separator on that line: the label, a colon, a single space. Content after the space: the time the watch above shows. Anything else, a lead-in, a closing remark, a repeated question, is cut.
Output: 1:58:25
